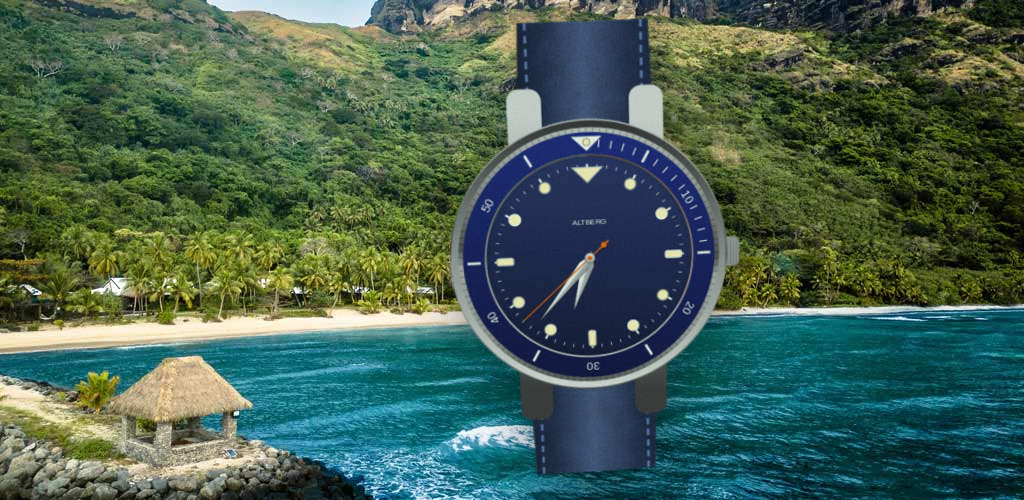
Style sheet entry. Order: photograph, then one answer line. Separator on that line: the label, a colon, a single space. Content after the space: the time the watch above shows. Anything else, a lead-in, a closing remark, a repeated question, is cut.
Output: 6:36:38
